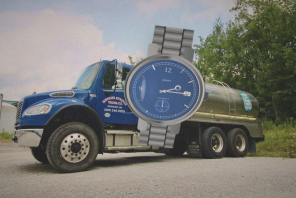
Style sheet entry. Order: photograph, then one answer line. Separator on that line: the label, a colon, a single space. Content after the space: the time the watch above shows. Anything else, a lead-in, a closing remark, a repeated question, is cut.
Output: 2:15
